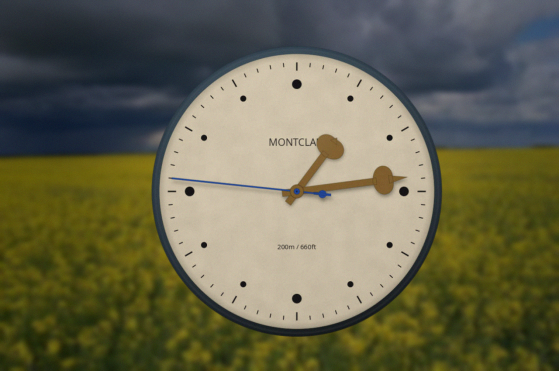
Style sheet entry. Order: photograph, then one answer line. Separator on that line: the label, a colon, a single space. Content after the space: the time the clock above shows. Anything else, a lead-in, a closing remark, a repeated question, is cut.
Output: 1:13:46
